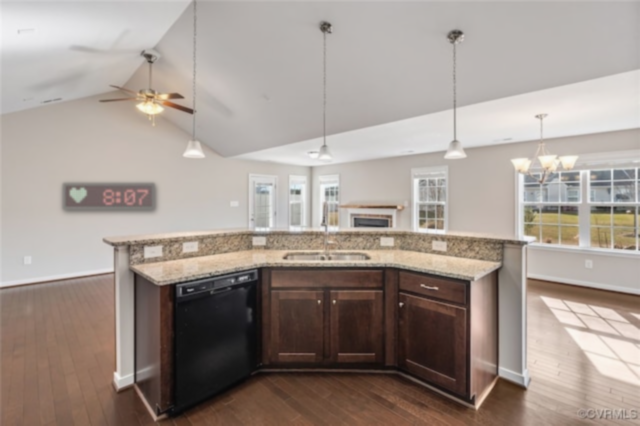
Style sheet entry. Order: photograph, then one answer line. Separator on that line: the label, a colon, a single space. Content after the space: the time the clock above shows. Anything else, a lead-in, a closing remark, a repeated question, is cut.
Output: 8:07
